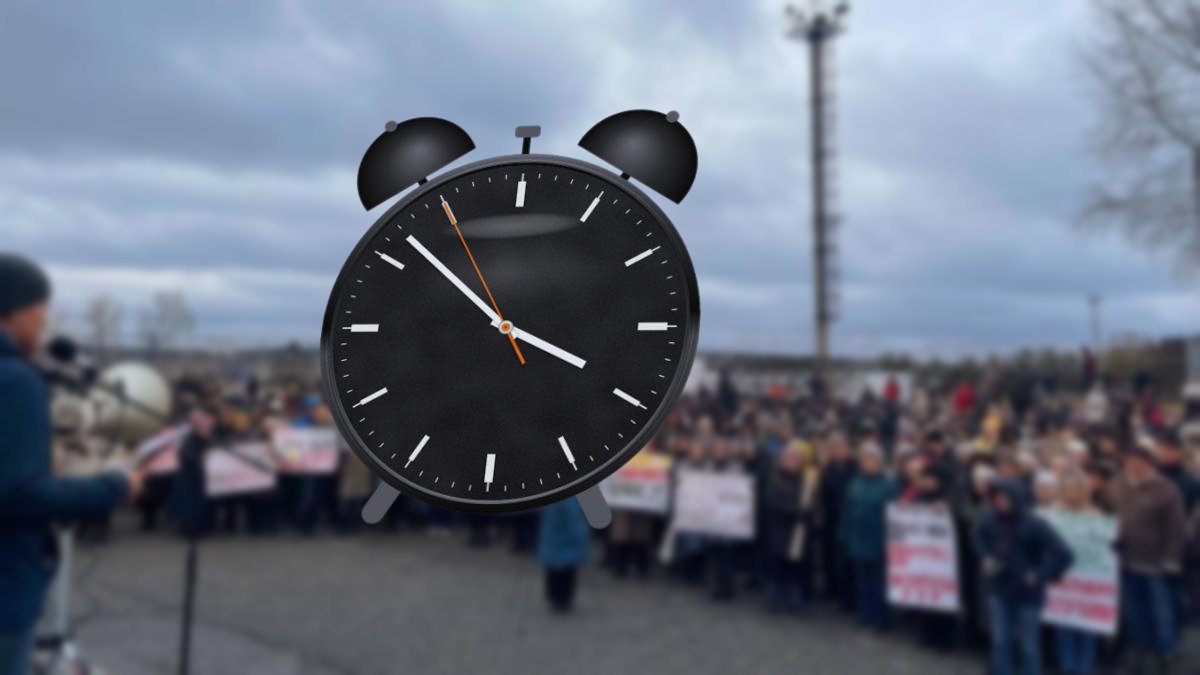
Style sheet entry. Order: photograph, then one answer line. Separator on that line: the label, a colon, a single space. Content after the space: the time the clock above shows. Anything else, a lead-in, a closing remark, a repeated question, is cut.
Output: 3:51:55
